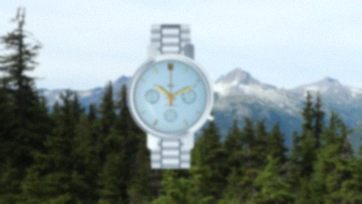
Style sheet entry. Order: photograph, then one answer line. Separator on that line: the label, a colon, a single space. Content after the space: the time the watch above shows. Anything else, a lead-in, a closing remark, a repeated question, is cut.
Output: 10:11
